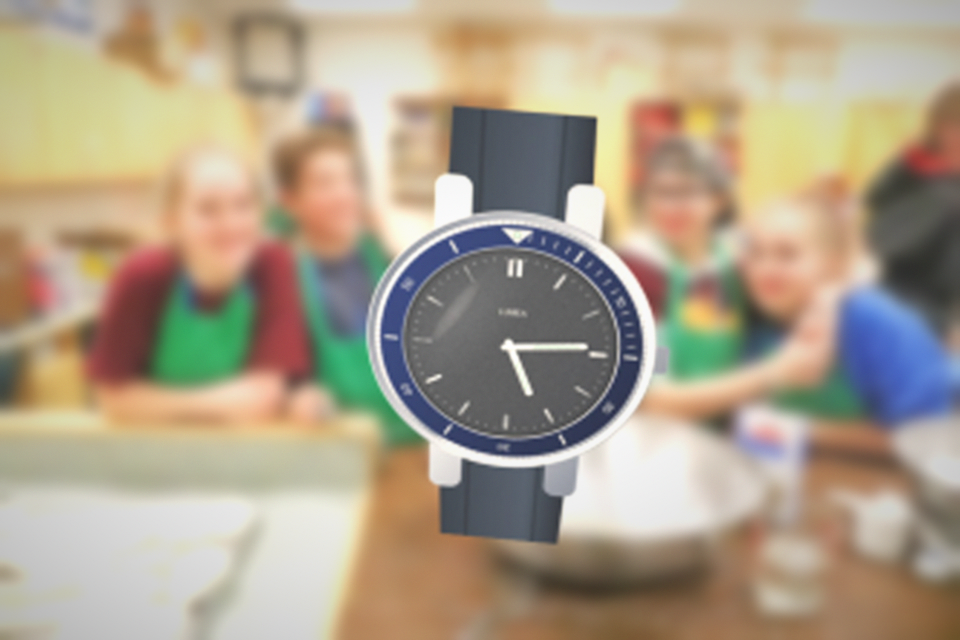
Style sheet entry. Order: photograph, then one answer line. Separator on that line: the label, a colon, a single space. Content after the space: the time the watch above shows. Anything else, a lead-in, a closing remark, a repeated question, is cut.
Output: 5:14
